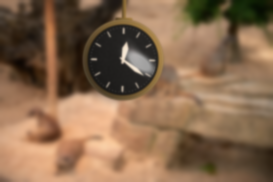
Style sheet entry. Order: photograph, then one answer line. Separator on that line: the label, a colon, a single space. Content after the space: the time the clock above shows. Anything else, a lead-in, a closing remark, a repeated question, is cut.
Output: 12:21
